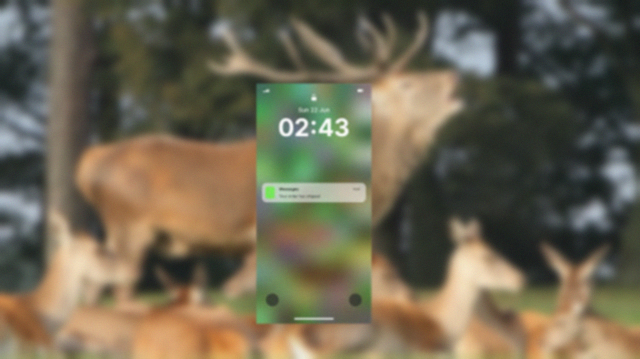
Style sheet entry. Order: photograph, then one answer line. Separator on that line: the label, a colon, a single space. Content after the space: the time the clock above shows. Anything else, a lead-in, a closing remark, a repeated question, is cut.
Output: 2:43
